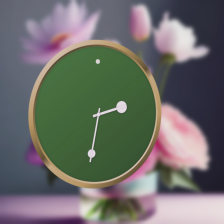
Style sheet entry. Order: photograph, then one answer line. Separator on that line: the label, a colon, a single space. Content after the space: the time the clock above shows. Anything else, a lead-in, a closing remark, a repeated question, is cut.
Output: 2:32
